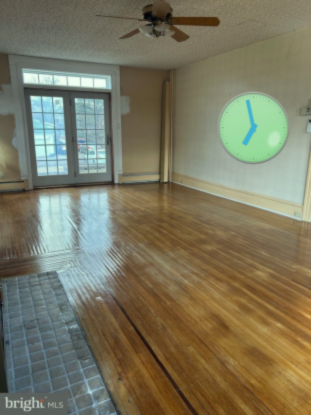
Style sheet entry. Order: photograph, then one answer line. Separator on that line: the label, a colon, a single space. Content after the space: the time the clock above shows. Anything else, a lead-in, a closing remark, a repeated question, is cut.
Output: 6:58
